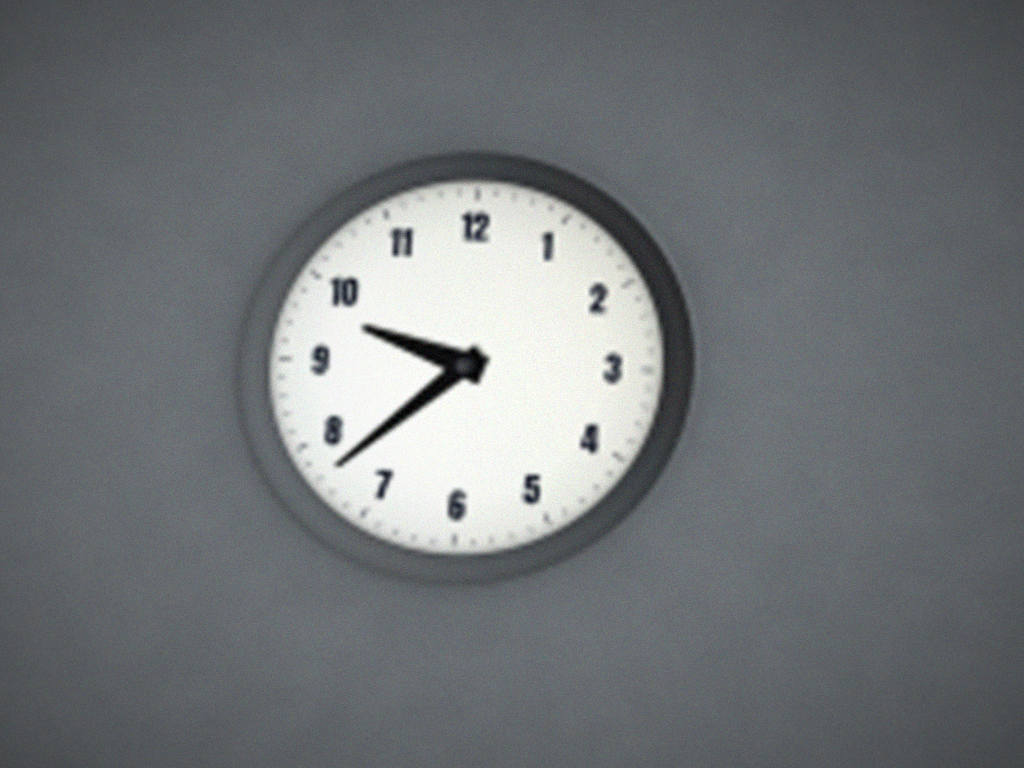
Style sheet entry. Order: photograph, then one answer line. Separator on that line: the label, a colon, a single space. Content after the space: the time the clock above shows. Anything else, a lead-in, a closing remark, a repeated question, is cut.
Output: 9:38
